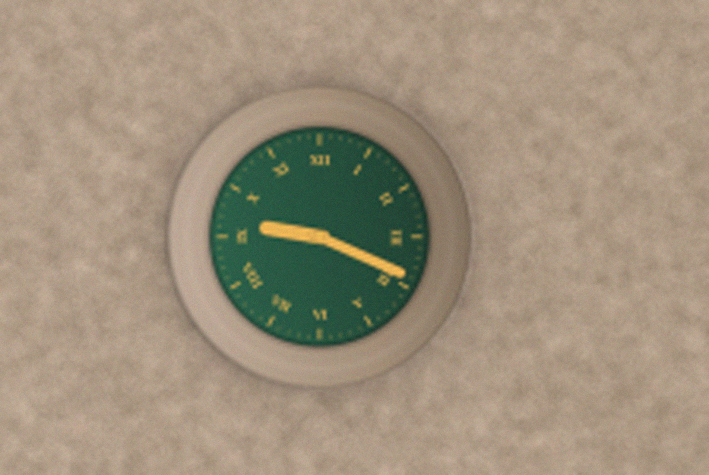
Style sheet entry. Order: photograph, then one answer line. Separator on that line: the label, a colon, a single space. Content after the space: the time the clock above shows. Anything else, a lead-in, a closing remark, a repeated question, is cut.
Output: 9:19
